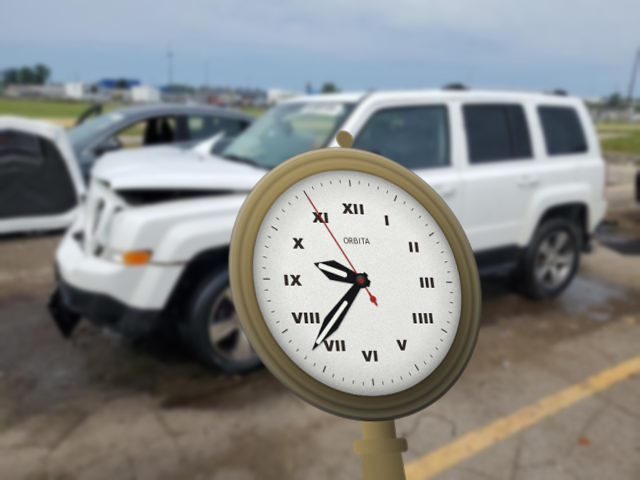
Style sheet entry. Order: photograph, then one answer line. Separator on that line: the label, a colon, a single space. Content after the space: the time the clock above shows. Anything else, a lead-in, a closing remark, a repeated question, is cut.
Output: 9:36:55
